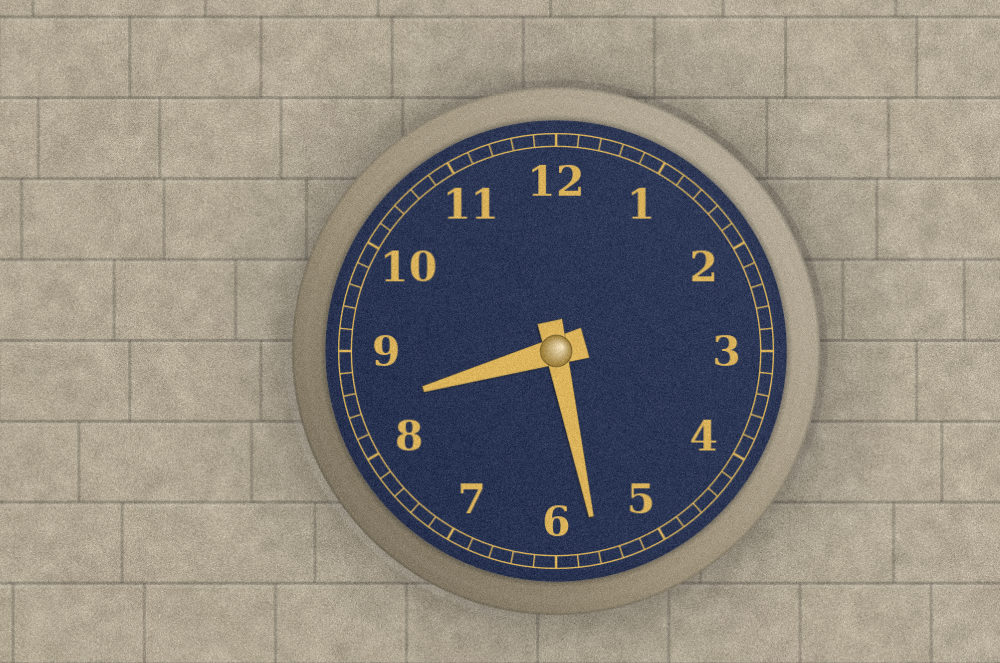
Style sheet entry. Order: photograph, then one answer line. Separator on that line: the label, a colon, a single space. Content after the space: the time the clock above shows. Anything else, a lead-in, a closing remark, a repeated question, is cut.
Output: 8:28
